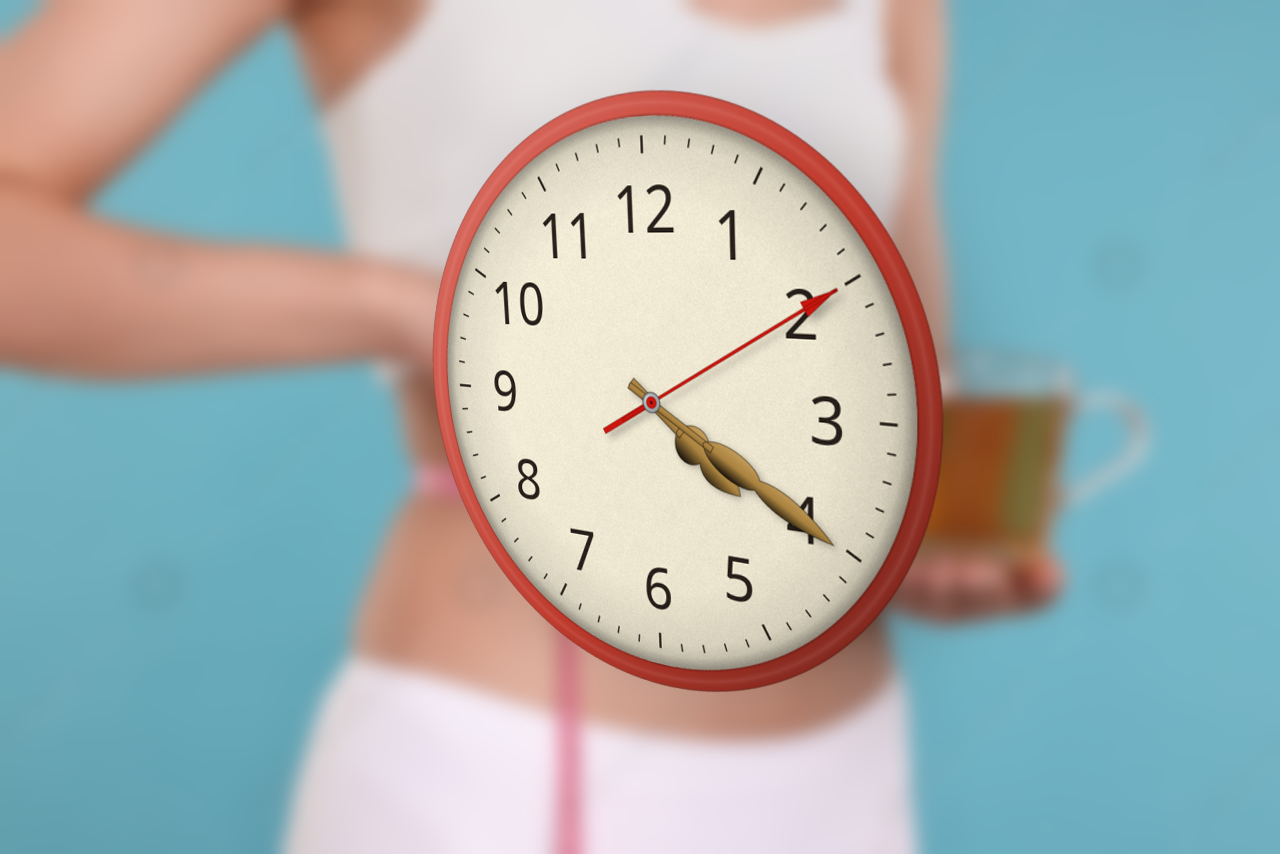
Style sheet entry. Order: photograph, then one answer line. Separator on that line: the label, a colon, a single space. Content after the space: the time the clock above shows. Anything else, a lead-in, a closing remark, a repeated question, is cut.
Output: 4:20:10
